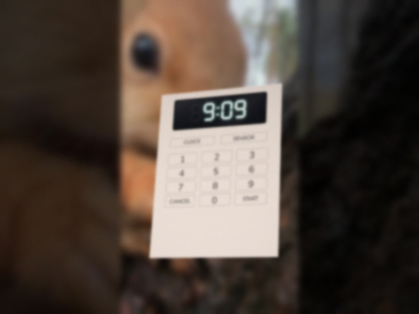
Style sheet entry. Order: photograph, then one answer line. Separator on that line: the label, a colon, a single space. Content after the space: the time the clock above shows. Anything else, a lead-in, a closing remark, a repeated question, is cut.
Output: 9:09
